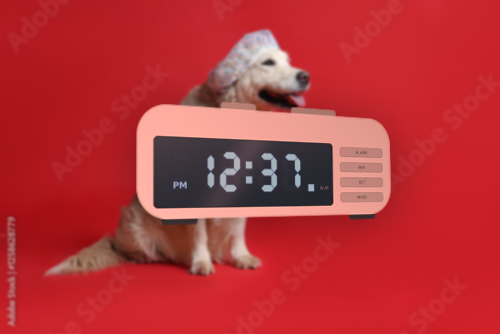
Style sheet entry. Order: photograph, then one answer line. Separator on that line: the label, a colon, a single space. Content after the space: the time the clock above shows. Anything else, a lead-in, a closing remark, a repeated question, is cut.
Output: 12:37
